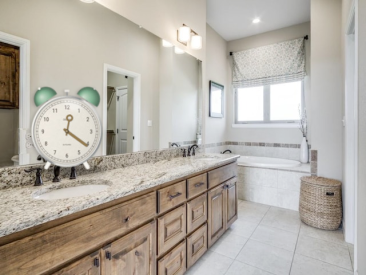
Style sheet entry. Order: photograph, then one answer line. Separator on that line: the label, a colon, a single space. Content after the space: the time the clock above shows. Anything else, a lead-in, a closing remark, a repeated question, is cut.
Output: 12:21
